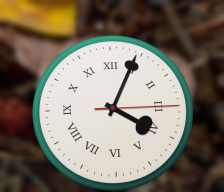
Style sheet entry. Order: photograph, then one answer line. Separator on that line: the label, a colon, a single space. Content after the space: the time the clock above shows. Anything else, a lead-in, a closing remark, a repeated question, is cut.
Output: 4:04:15
